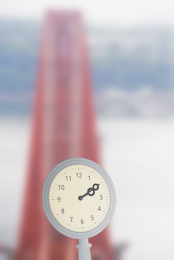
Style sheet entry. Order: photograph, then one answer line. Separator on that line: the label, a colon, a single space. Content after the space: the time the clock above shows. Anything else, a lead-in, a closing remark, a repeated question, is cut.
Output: 2:10
